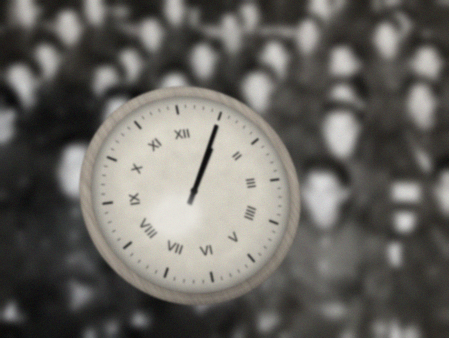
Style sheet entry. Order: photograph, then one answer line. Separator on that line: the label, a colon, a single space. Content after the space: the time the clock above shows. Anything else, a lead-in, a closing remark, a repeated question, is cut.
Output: 1:05
